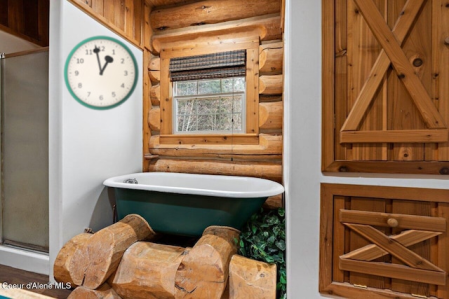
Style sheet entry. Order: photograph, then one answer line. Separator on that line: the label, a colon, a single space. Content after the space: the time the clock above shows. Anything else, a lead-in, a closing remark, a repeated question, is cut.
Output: 12:58
